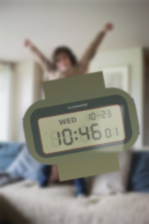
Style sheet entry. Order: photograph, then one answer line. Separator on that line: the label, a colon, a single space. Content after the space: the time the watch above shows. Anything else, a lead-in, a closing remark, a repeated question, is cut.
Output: 10:46:01
